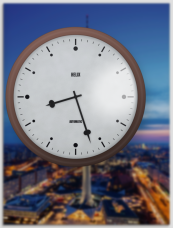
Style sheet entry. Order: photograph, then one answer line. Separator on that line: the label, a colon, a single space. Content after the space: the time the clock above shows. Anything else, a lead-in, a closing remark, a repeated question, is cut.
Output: 8:27
